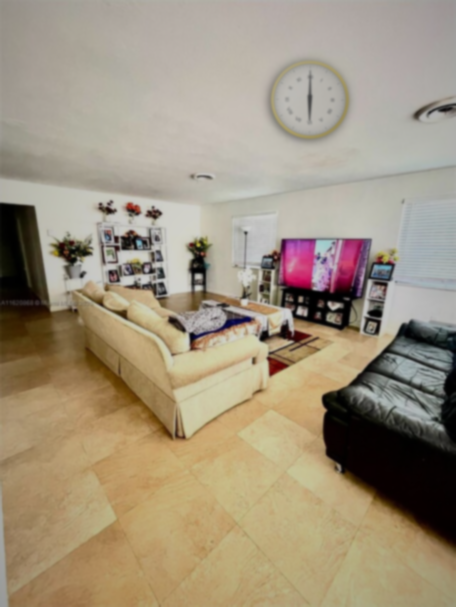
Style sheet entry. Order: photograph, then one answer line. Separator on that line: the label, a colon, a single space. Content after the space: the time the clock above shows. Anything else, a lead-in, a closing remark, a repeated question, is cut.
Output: 6:00
